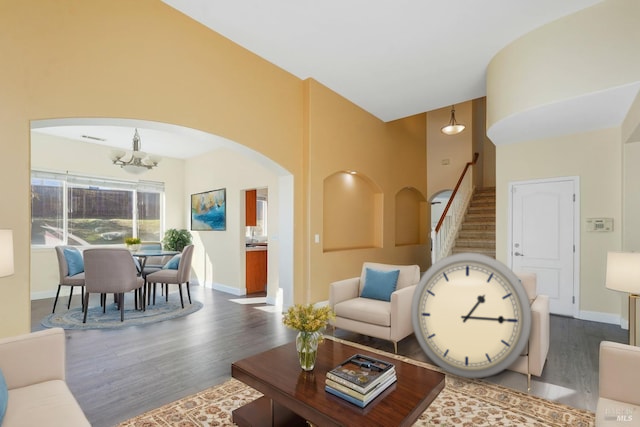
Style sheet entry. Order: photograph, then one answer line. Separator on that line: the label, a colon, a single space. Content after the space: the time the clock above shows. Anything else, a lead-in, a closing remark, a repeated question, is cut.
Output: 1:15
